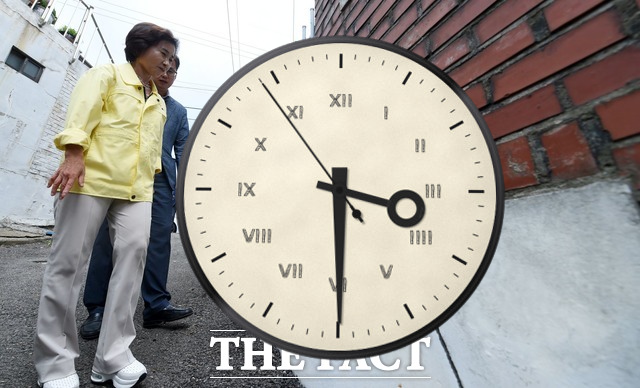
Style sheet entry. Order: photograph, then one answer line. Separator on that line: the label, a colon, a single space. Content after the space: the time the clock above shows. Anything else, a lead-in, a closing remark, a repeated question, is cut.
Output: 3:29:54
